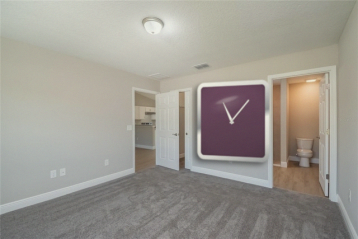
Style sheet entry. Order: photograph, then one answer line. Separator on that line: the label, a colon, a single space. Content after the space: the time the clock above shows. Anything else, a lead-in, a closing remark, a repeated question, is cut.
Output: 11:07
